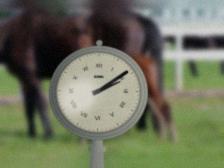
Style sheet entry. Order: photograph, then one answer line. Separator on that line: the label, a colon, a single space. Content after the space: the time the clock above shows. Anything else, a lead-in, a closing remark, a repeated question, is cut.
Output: 2:09
